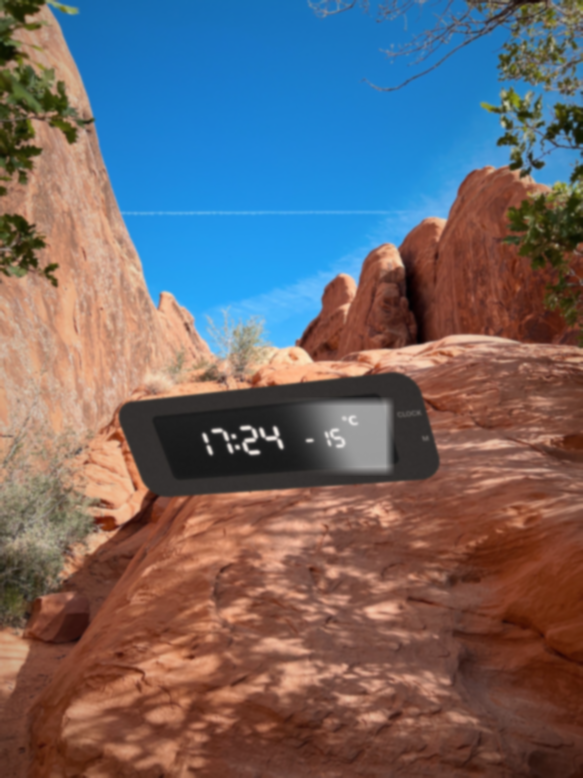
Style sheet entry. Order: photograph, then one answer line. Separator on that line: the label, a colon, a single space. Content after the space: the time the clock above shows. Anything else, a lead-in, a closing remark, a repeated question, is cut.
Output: 17:24
